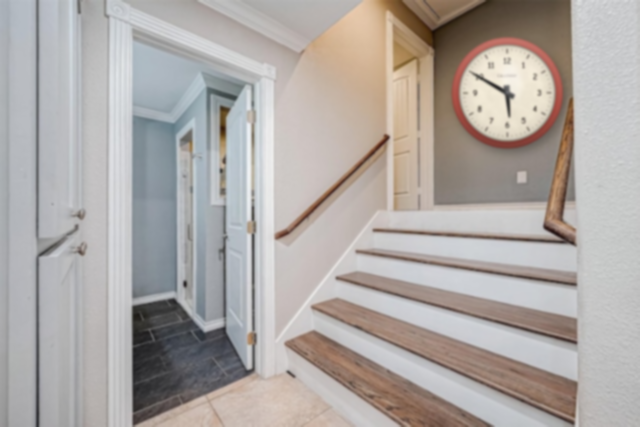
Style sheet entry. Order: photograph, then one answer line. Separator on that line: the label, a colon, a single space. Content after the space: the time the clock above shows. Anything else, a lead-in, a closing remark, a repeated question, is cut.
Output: 5:50
